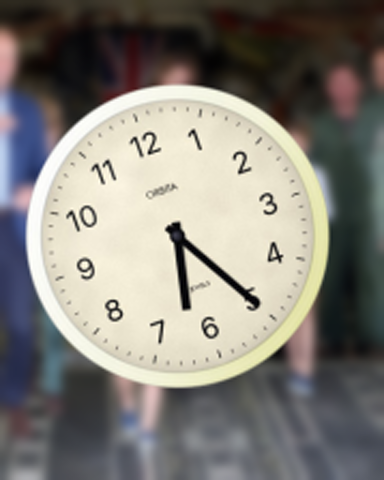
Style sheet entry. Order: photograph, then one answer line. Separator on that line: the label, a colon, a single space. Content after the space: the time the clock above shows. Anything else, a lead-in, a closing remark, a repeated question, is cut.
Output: 6:25
